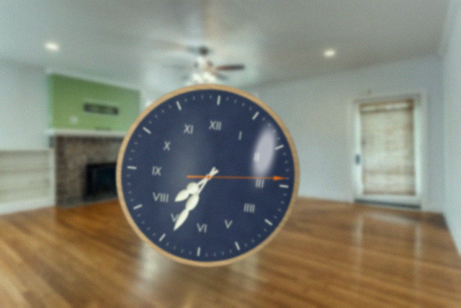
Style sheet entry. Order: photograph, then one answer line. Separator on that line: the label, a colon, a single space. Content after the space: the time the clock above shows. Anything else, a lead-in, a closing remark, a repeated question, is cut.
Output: 7:34:14
